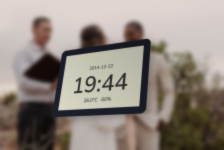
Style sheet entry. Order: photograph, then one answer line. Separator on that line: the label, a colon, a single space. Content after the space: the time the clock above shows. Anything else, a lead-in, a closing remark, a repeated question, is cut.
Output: 19:44
